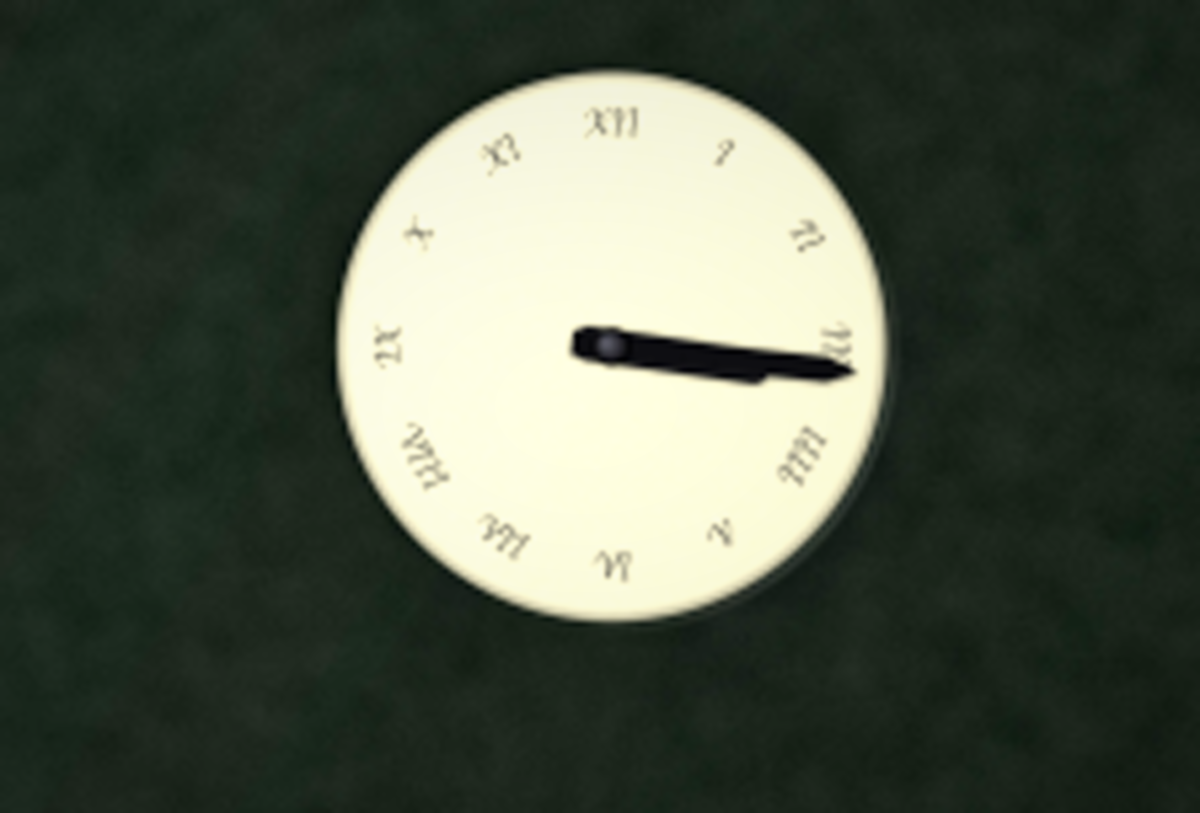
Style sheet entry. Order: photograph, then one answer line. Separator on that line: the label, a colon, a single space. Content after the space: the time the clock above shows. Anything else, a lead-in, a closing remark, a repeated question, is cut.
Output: 3:16
